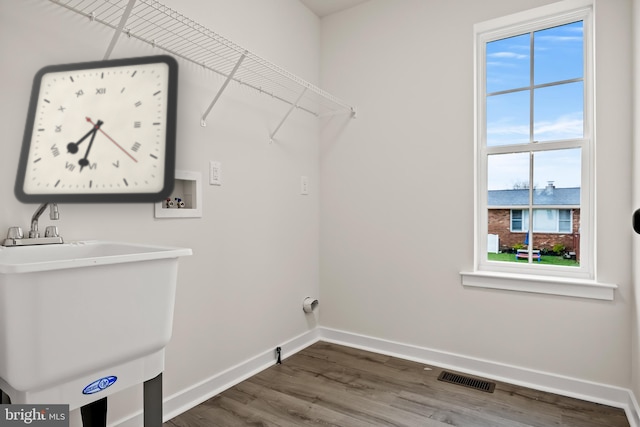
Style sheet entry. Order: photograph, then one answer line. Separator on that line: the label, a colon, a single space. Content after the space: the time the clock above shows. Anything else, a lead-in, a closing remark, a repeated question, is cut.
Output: 7:32:22
